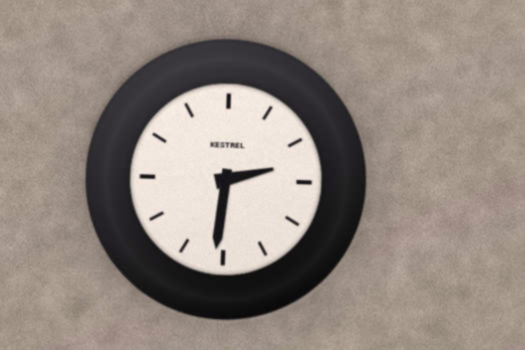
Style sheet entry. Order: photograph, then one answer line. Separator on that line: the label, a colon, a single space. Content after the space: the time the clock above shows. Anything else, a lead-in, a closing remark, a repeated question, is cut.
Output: 2:31
